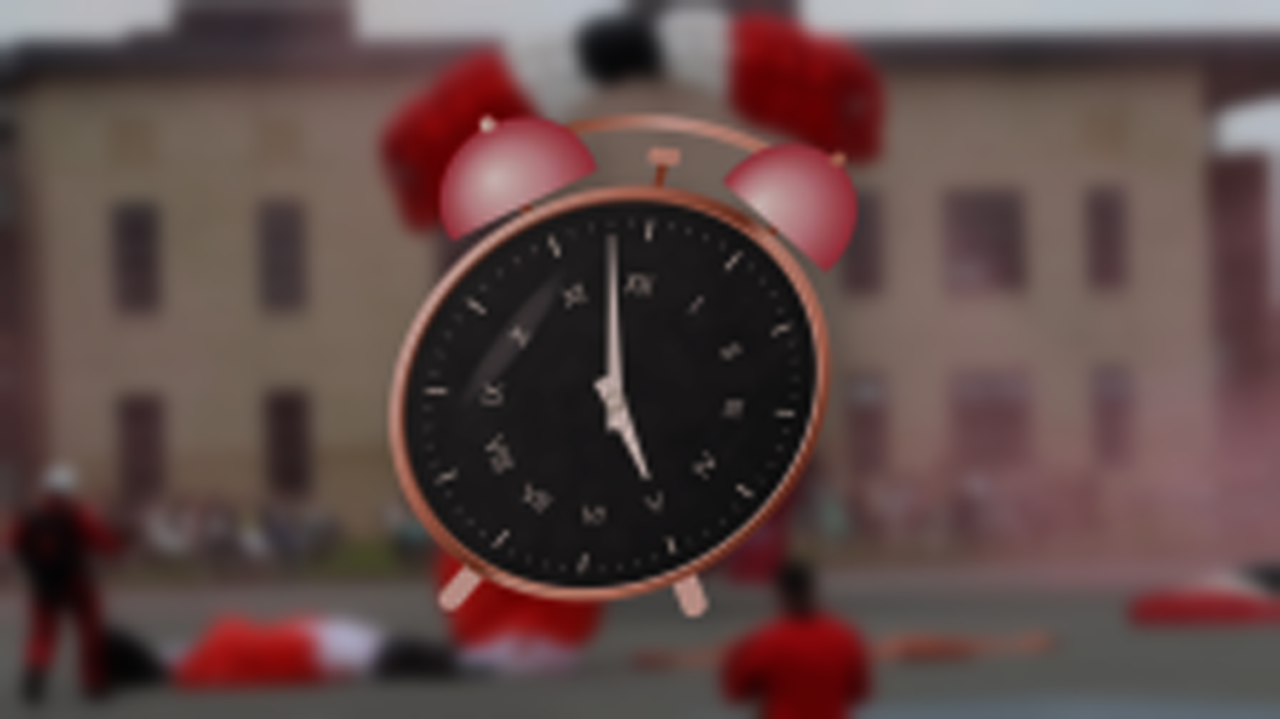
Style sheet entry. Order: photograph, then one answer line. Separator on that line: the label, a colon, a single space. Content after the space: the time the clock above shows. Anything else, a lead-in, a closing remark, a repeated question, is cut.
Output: 4:58
